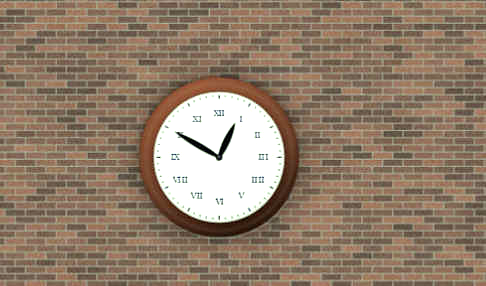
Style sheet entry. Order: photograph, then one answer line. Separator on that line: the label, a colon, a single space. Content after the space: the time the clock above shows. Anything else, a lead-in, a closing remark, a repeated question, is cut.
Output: 12:50
